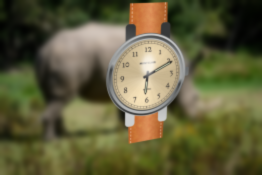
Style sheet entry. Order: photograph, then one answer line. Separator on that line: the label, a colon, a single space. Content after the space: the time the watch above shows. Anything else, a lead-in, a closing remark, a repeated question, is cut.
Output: 6:11
